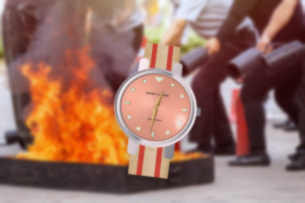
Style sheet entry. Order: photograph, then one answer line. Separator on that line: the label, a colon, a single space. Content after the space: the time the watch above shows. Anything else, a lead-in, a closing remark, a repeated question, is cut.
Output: 12:31
